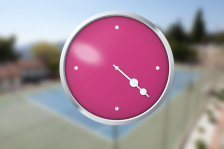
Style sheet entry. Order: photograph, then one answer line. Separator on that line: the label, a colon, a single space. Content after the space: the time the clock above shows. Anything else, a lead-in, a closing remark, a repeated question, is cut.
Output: 4:22
